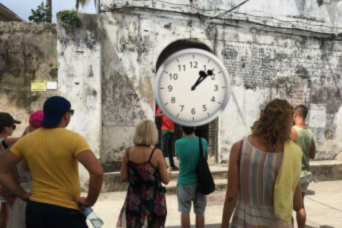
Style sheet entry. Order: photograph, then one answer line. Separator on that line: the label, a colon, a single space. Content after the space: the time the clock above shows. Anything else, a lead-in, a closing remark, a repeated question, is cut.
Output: 1:08
